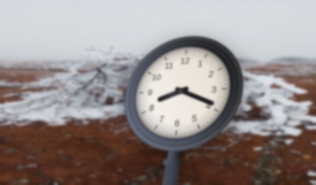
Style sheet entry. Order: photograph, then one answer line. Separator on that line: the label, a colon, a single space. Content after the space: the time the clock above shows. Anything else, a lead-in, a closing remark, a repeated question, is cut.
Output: 8:19
